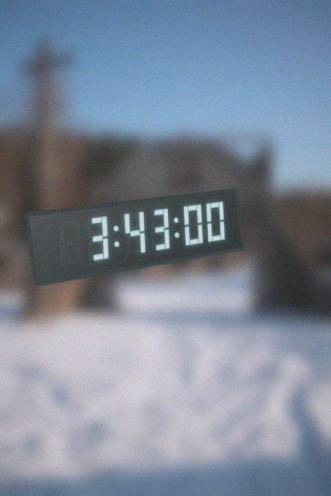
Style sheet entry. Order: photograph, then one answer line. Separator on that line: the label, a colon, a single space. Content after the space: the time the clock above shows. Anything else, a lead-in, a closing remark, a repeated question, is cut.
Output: 3:43:00
